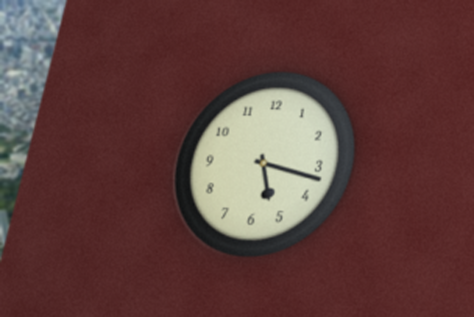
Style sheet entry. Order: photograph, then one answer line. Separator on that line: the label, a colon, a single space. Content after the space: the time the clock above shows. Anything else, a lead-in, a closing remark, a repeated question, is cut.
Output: 5:17
